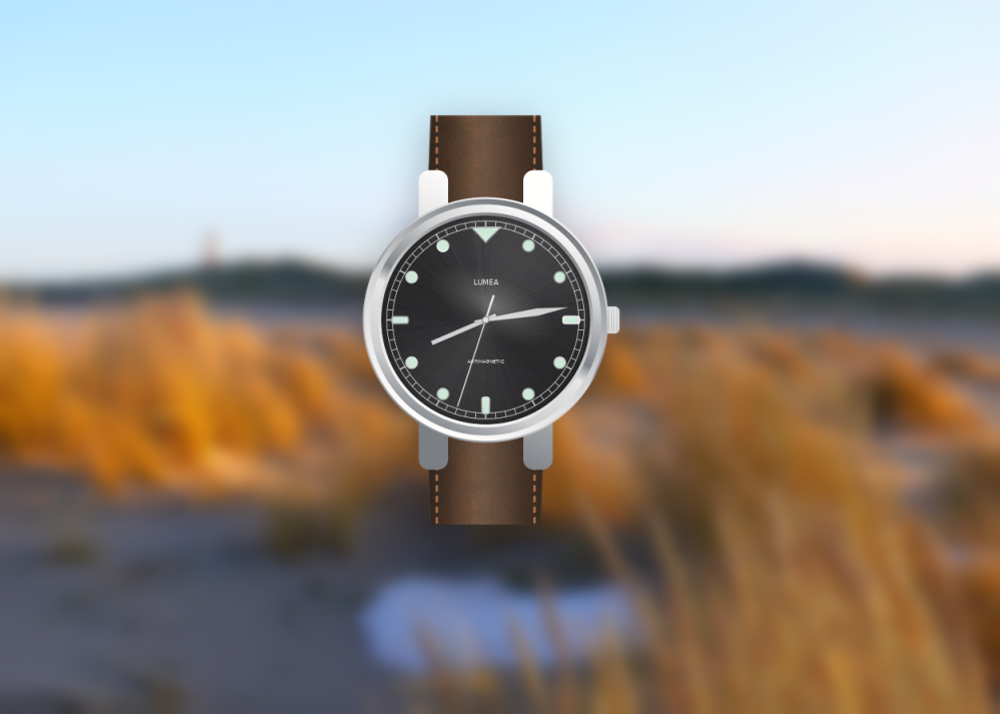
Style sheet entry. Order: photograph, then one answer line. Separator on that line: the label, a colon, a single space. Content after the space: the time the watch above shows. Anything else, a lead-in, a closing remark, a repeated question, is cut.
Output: 8:13:33
